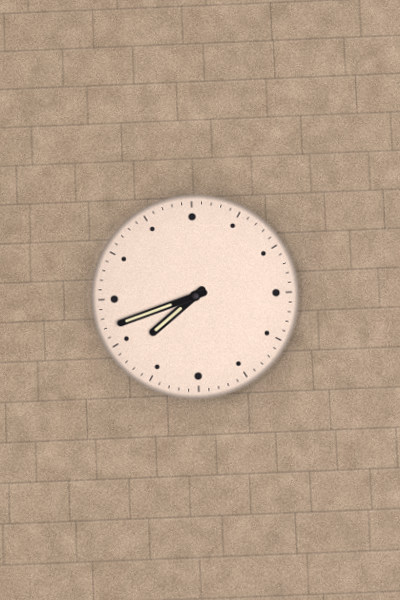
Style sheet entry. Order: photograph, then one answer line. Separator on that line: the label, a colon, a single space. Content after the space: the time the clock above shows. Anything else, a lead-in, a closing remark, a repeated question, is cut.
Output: 7:42
